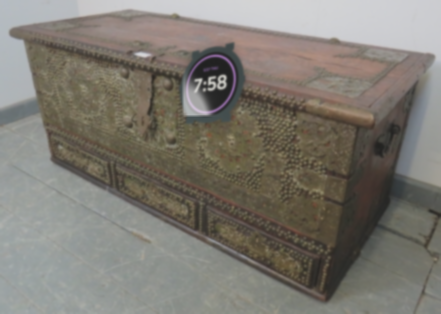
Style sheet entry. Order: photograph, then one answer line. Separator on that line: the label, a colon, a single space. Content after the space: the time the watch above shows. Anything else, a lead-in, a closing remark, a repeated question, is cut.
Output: 7:58
